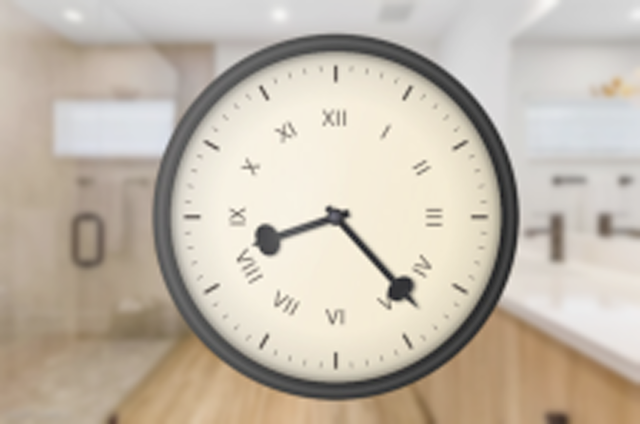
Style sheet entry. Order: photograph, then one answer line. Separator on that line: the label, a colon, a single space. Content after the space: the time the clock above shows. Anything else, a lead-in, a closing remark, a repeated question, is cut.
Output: 8:23
